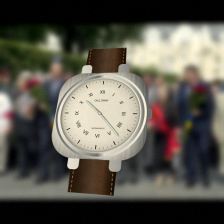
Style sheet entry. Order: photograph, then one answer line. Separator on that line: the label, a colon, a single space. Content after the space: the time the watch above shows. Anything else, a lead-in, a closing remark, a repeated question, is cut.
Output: 10:23
